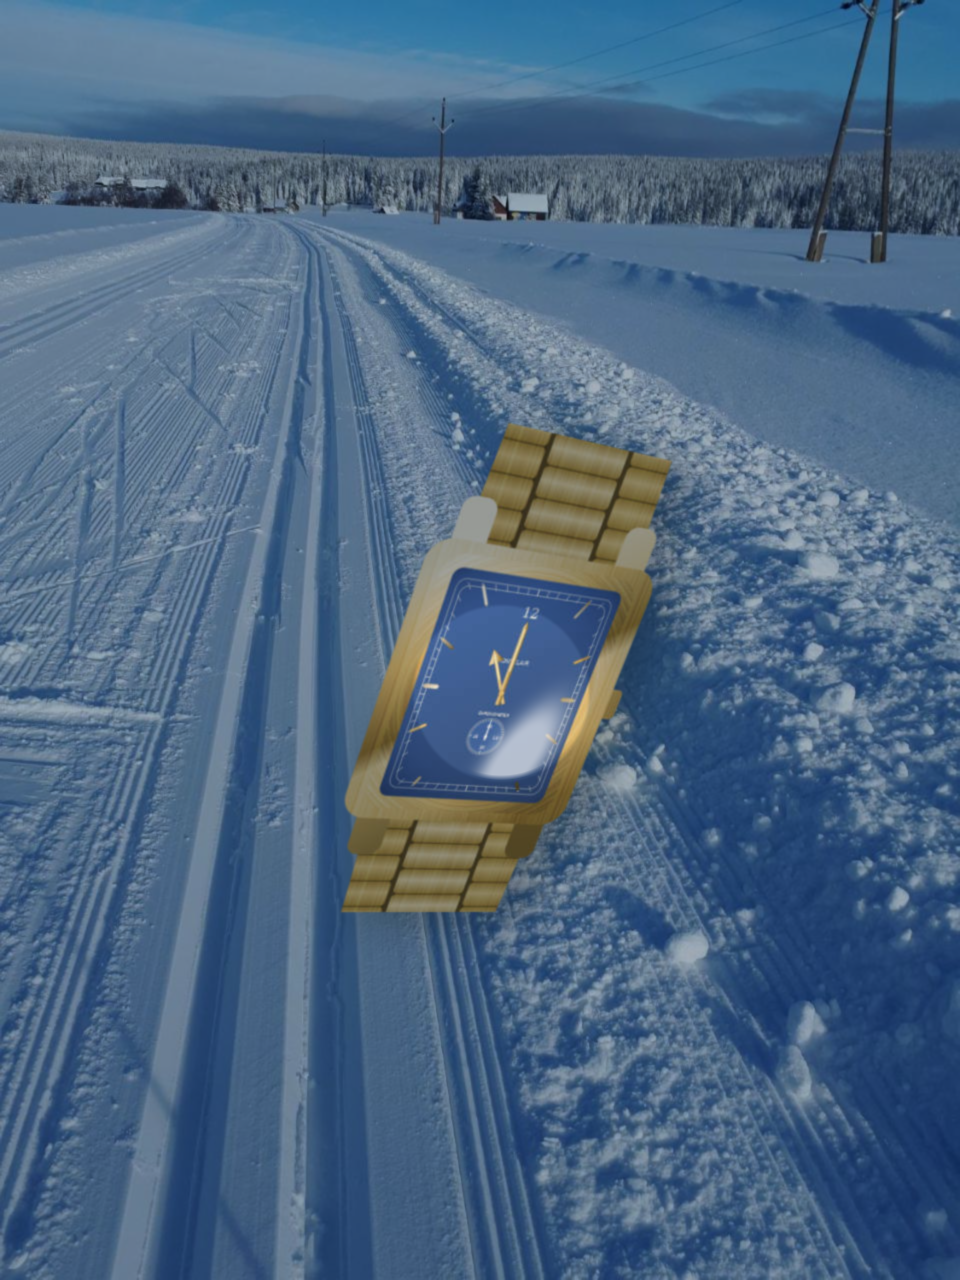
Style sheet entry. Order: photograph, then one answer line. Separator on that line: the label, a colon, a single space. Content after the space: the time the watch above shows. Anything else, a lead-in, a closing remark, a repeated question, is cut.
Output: 11:00
